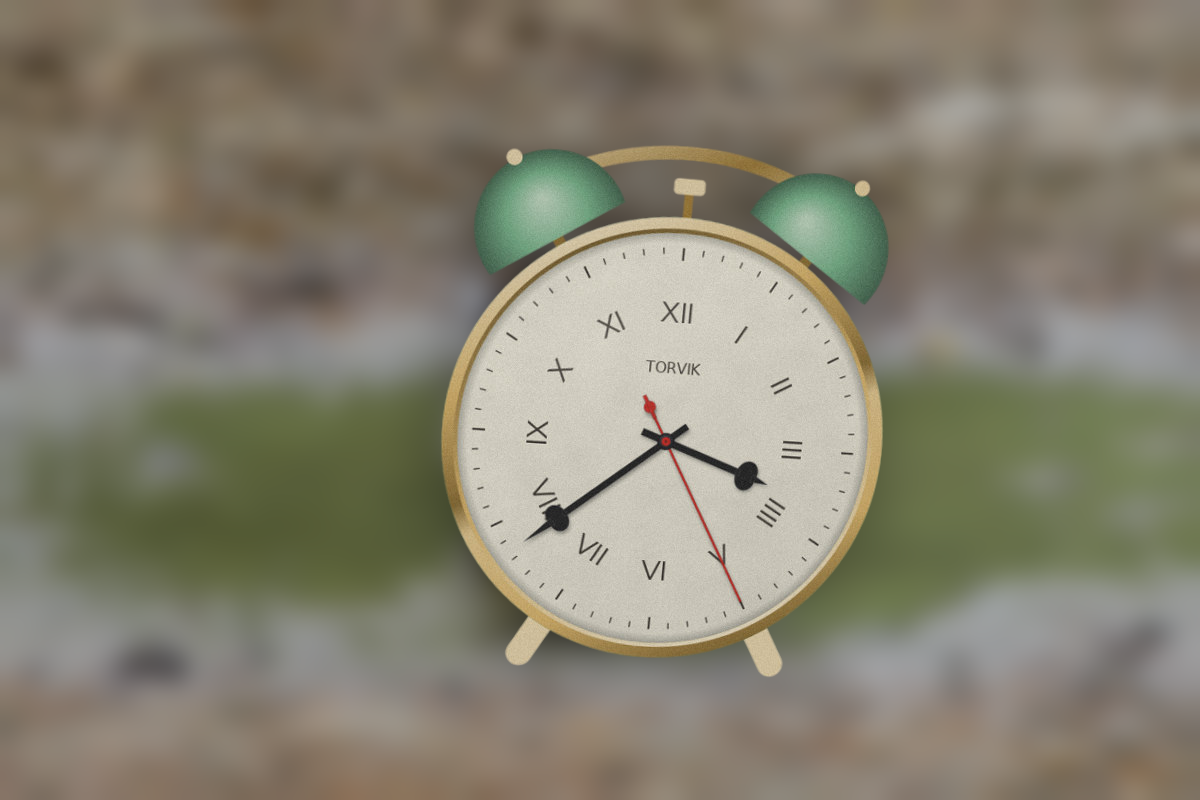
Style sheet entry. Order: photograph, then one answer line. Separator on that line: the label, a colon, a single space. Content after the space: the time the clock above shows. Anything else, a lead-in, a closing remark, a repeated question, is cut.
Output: 3:38:25
